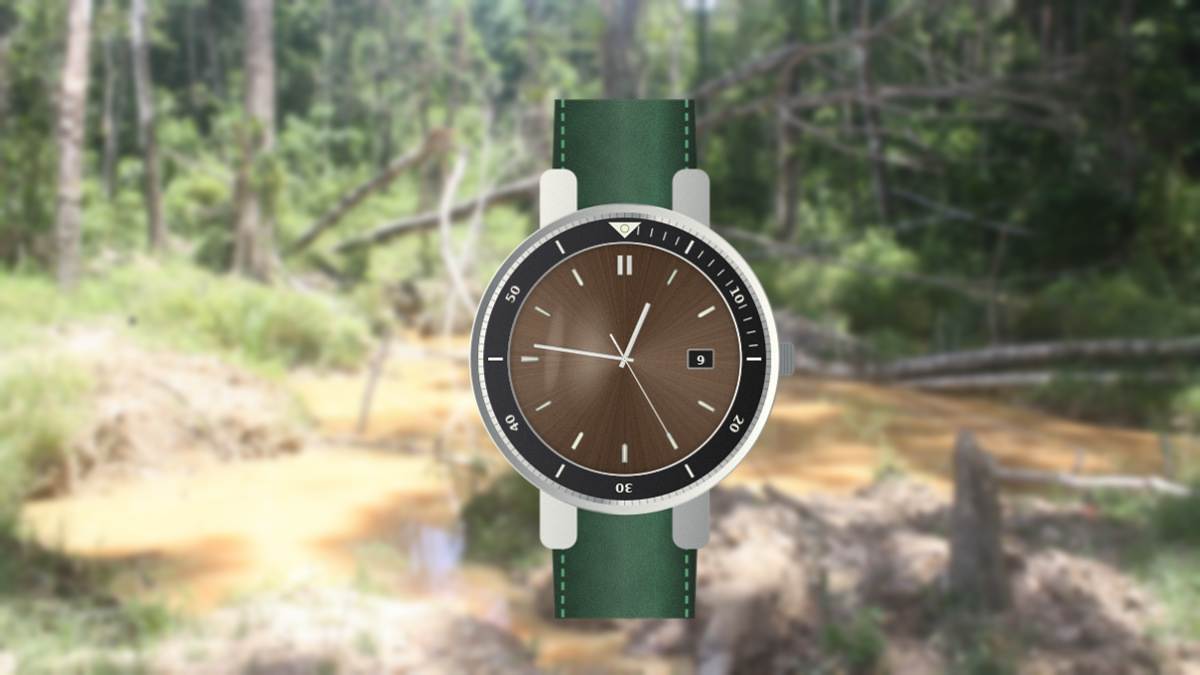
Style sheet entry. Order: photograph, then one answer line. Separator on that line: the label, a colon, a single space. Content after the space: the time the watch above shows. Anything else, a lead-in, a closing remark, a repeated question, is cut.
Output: 12:46:25
